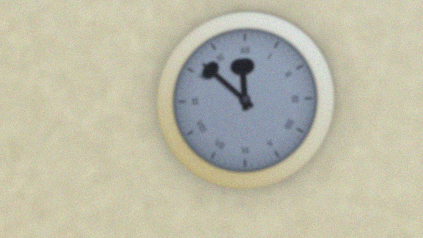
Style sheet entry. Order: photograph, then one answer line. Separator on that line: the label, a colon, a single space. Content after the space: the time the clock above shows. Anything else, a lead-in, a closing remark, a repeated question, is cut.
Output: 11:52
